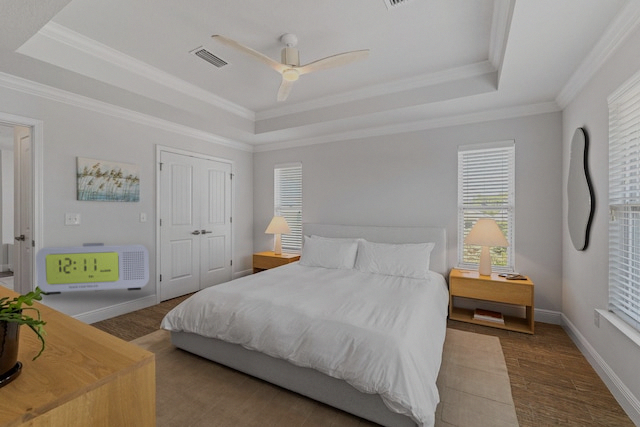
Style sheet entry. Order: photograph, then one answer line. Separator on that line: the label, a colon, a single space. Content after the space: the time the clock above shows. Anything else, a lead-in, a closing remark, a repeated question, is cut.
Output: 12:11
